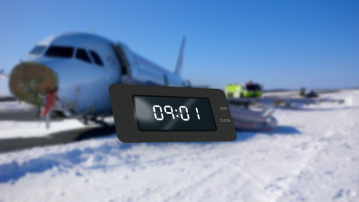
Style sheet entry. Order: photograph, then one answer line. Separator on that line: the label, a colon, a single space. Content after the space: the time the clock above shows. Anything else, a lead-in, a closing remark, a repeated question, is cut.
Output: 9:01
